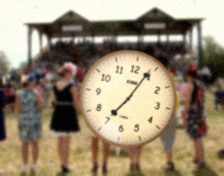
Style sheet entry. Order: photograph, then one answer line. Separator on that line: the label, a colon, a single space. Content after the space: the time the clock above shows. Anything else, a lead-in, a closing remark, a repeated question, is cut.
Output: 7:04
